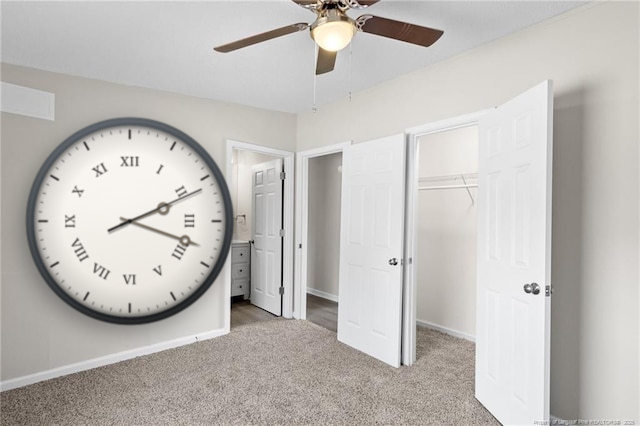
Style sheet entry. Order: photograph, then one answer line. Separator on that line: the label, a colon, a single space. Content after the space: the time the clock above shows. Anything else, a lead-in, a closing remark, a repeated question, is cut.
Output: 2:18:11
